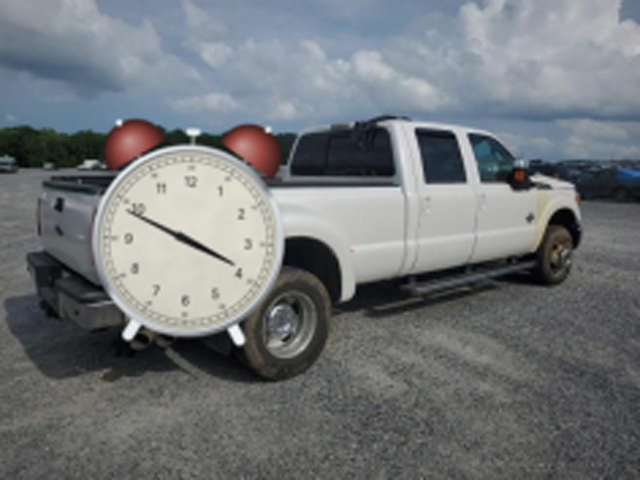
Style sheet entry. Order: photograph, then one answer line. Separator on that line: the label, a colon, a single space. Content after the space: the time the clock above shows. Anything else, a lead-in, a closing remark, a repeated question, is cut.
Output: 3:49
